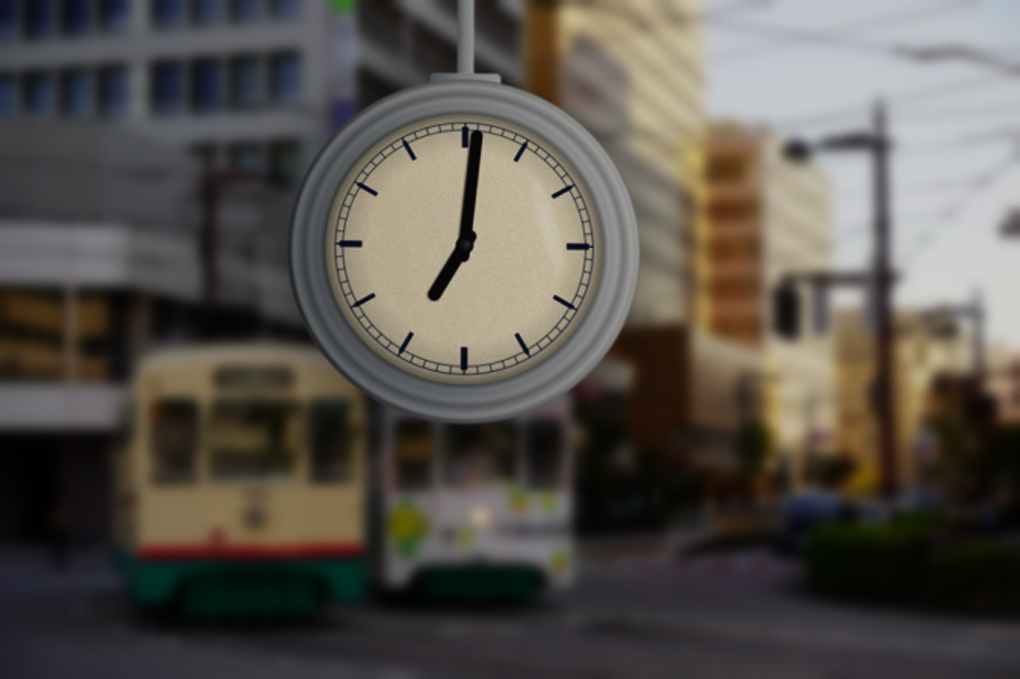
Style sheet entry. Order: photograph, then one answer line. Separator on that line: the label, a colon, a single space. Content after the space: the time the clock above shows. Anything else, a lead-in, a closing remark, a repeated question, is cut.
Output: 7:01
